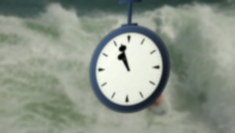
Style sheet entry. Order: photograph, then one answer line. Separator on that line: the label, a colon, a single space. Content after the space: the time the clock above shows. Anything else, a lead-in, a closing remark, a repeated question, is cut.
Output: 10:57
